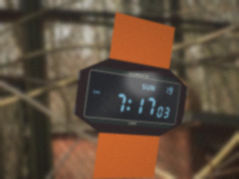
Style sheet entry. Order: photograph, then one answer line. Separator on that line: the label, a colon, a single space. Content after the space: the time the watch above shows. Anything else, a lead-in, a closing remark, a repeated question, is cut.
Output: 7:17:03
